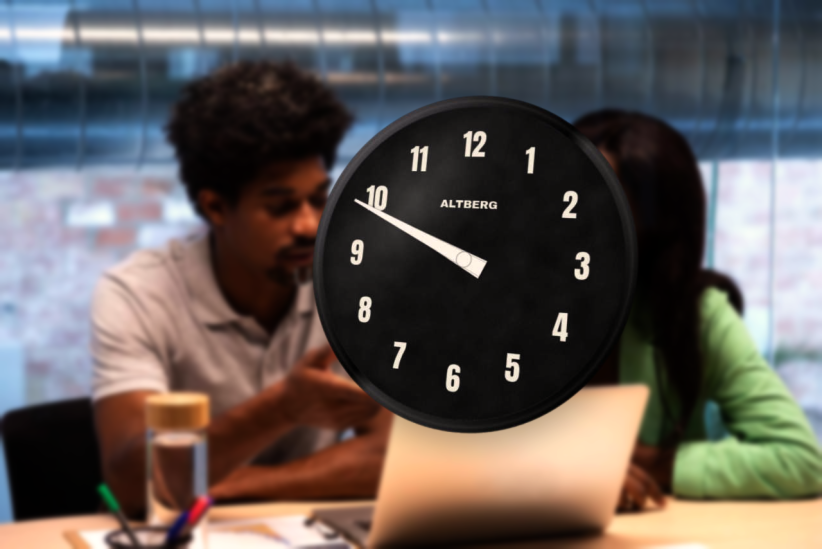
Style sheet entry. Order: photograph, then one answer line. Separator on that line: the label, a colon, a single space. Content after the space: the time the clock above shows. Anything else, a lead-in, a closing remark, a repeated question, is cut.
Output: 9:49
